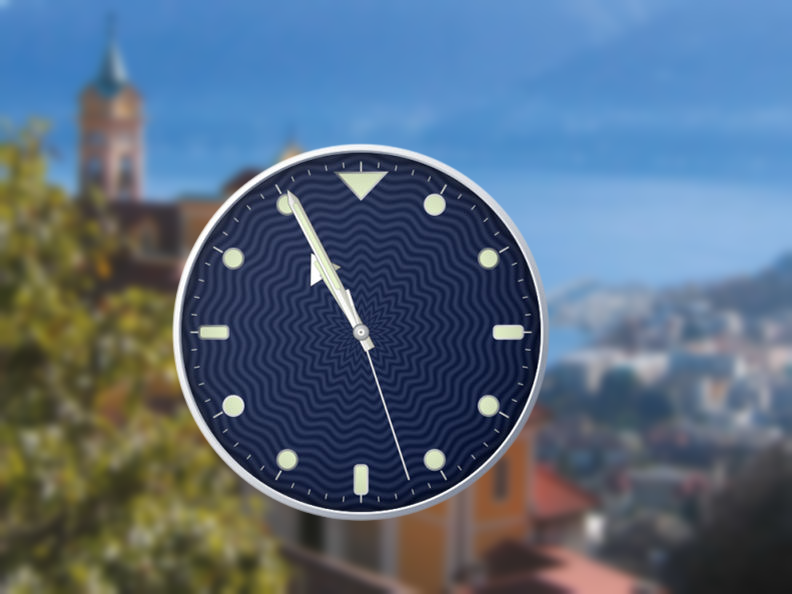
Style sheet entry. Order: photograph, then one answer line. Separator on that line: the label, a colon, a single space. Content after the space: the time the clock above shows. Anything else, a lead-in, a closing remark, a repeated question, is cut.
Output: 10:55:27
